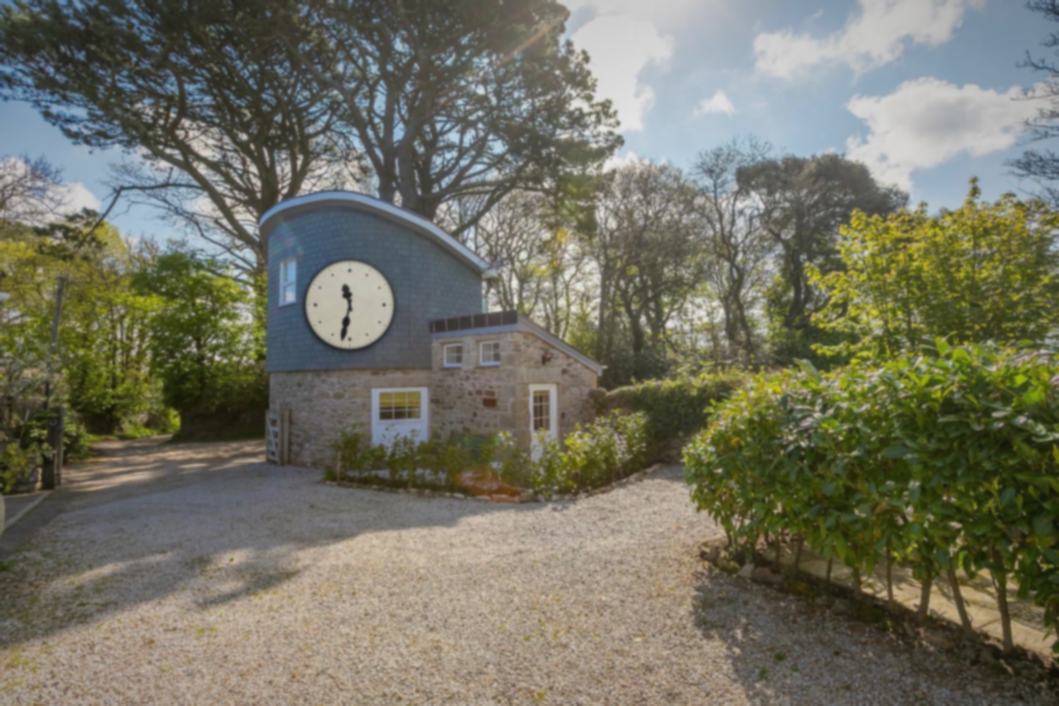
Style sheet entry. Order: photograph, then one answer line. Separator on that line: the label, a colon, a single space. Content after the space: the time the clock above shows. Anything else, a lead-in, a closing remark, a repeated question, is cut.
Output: 11:32
